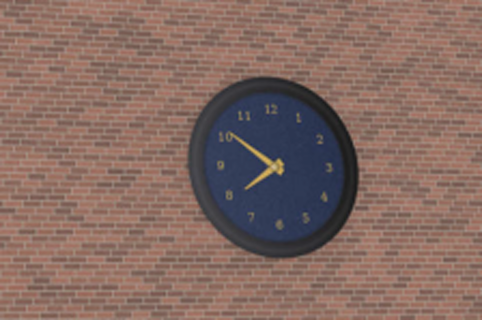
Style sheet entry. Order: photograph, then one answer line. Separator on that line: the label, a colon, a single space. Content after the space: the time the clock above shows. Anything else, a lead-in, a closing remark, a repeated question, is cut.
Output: 7:51
